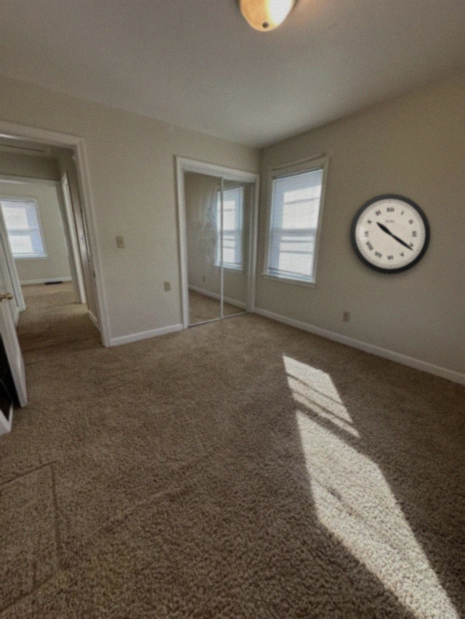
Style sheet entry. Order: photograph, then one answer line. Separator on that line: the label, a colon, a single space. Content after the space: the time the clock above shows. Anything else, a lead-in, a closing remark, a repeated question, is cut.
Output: 10:21
